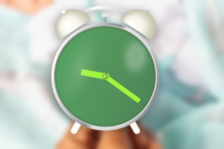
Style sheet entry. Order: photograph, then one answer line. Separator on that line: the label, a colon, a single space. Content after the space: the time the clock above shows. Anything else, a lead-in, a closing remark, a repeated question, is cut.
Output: 9:21
